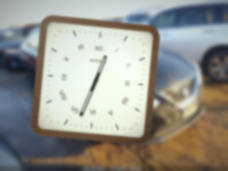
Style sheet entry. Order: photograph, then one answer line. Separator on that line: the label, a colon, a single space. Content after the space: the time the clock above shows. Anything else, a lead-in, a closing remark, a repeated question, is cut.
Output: 12:33
